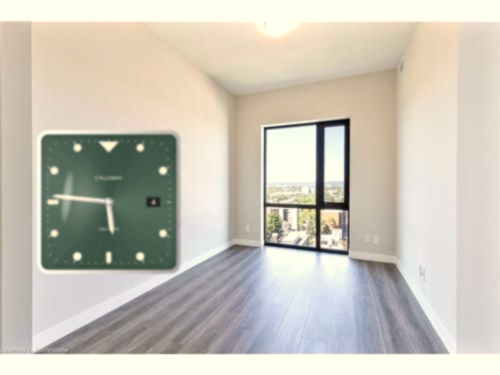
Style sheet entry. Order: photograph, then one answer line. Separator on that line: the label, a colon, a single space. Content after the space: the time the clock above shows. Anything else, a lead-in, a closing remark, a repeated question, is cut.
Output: 5:46
